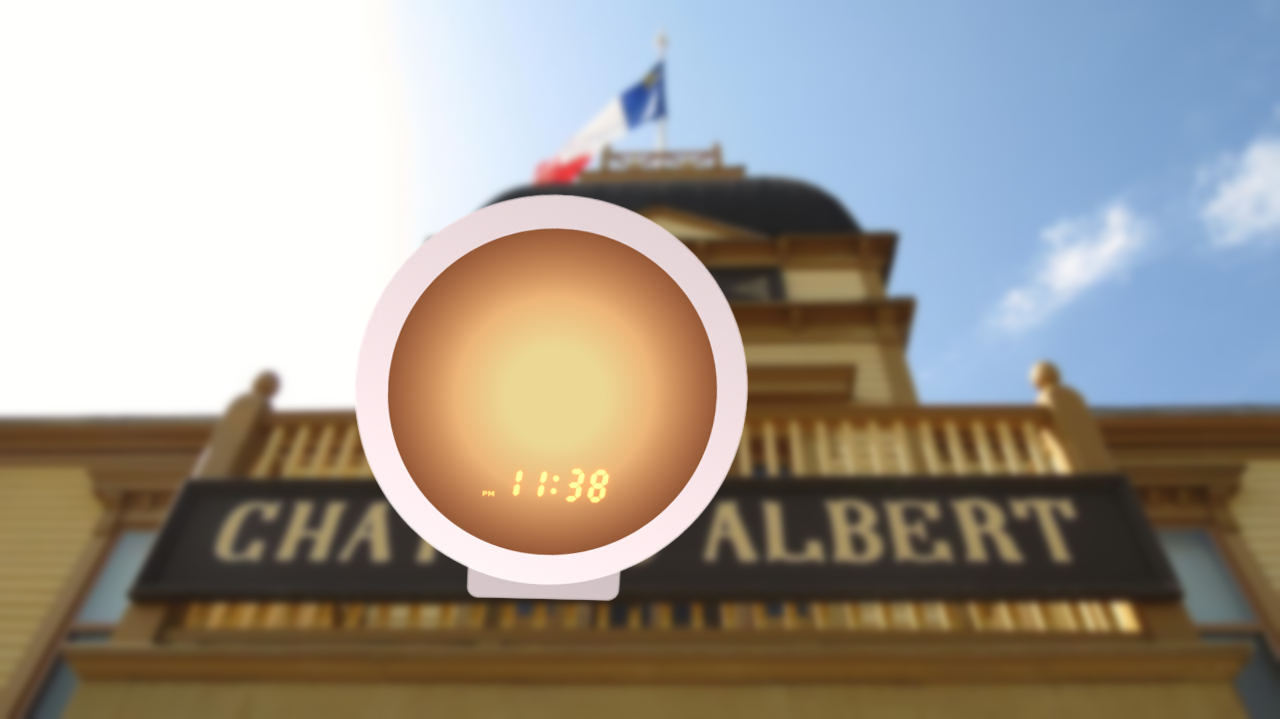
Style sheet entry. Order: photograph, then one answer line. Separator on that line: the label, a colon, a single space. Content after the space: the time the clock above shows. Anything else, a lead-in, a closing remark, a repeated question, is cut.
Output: 11:38
